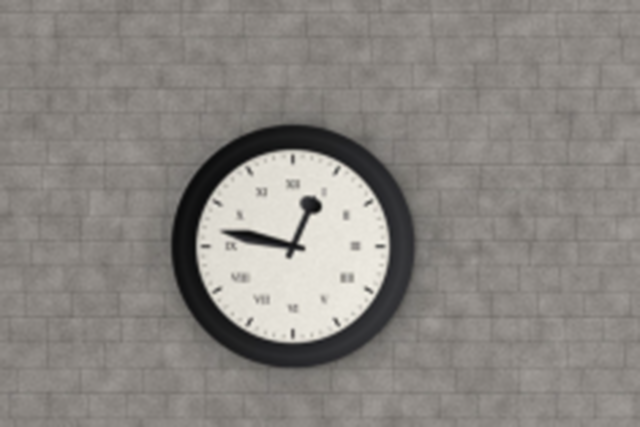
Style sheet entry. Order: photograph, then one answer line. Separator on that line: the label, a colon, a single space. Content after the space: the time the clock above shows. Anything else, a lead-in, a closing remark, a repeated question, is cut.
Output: 12:47
